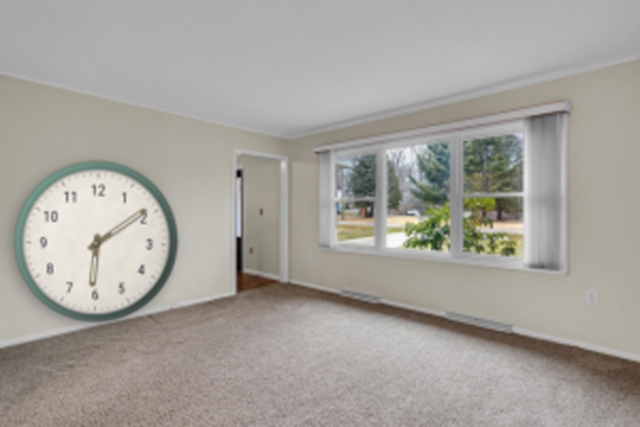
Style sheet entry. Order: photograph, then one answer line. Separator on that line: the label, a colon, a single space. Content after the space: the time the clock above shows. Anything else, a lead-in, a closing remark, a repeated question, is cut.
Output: 6:09
